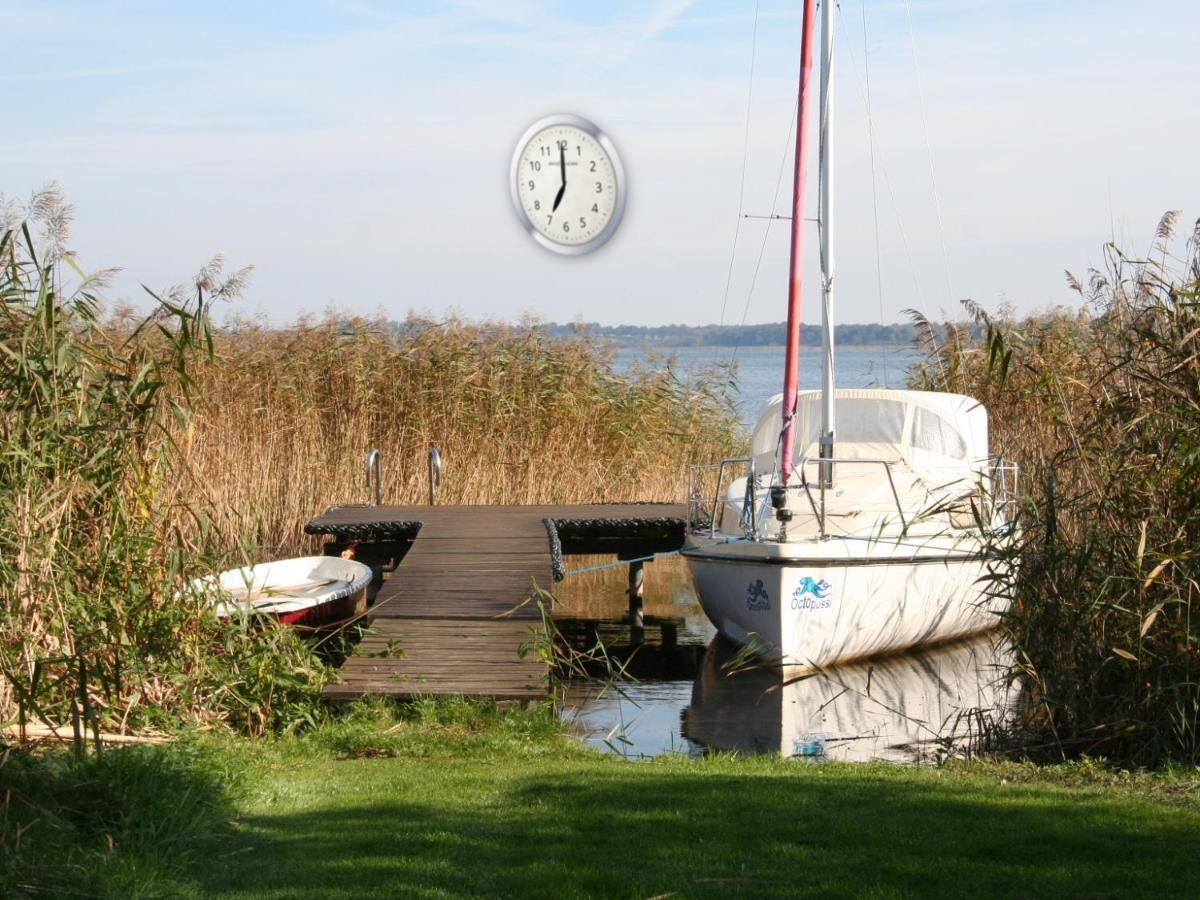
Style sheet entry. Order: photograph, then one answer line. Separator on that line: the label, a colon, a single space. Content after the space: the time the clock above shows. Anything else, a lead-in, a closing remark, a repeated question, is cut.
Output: 7:00
